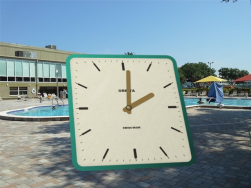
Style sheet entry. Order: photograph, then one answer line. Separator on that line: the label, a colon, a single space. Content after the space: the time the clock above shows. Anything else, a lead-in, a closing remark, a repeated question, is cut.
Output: 2:01
